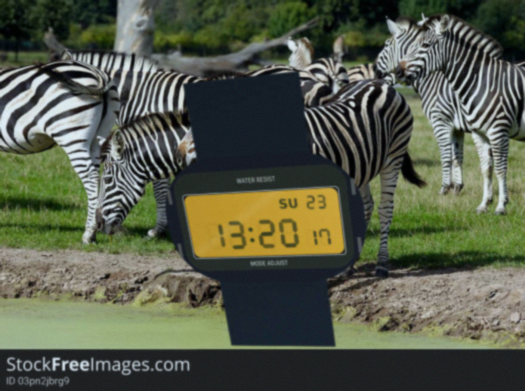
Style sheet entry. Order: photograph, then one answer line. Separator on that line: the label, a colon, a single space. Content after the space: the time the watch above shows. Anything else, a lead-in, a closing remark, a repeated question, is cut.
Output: 13:20:17
